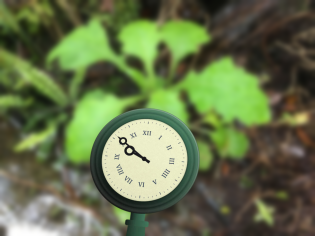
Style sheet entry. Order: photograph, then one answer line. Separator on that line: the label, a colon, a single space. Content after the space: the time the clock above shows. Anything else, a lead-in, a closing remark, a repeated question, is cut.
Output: 9:51
